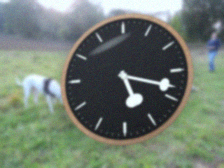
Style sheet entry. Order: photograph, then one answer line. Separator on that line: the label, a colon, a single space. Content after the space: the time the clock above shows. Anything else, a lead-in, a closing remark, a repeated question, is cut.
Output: 5:18
